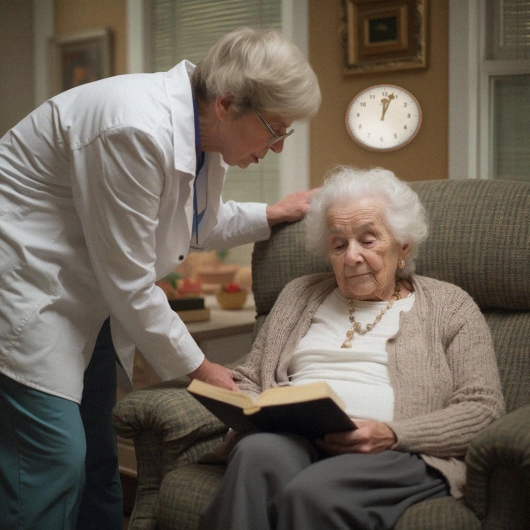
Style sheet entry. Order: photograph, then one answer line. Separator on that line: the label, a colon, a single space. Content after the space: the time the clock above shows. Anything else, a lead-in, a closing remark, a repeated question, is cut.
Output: 12:03
